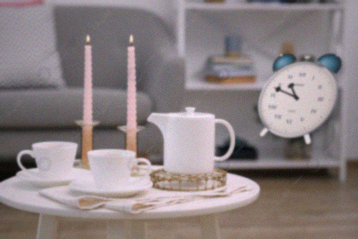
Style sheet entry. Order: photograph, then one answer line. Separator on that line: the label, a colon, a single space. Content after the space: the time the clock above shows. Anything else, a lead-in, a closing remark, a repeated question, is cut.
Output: 10:48
